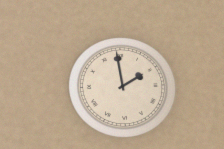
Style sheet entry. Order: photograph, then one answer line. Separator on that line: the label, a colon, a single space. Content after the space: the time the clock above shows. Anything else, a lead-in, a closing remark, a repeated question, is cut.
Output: 1:59
